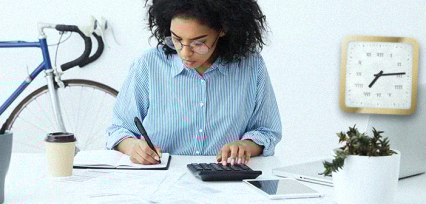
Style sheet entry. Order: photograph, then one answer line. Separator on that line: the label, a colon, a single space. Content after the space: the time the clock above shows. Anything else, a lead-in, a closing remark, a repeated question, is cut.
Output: 7:14
